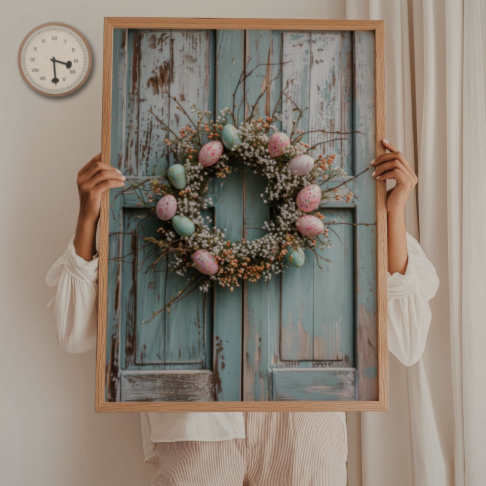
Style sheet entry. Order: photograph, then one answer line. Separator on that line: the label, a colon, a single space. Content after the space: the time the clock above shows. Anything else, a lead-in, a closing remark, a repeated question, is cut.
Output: 3:29
